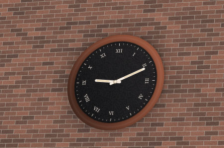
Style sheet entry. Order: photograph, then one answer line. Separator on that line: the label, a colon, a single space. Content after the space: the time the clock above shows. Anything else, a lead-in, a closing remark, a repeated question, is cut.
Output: 9:11
